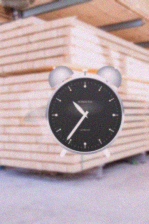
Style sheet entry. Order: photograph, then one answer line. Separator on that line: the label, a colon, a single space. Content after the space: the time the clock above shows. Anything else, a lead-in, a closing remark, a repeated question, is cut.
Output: 10:36
